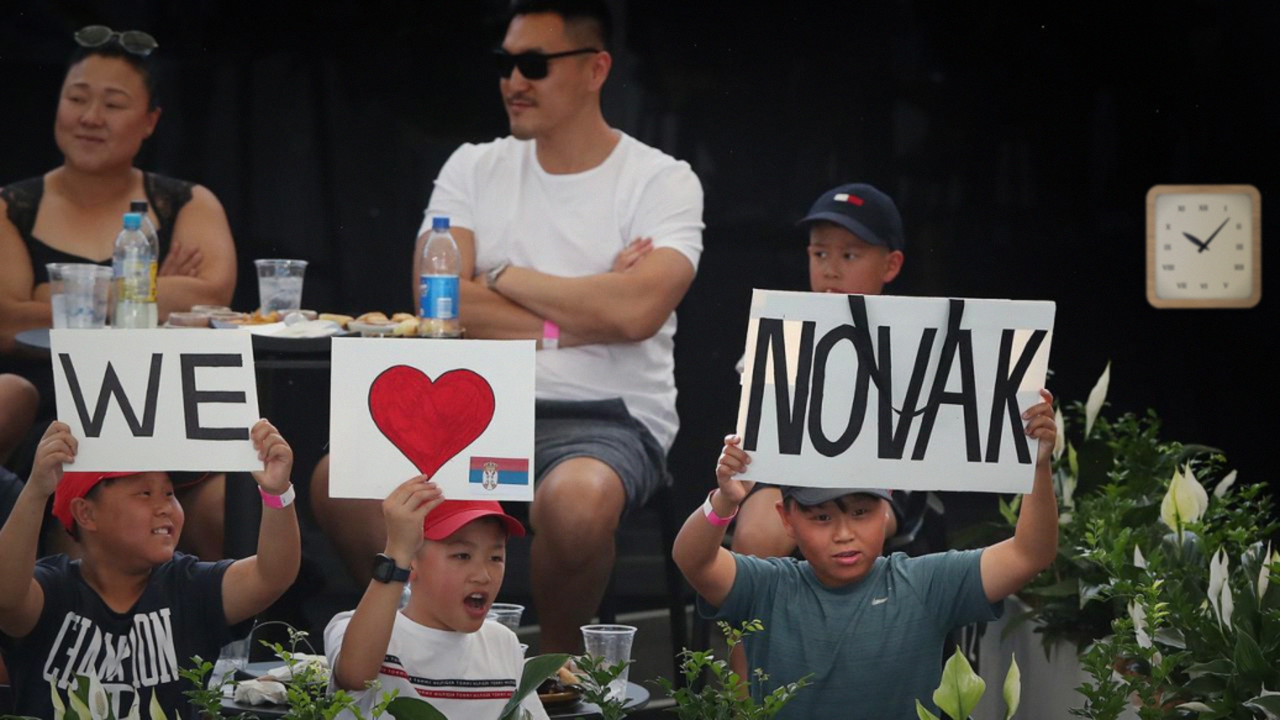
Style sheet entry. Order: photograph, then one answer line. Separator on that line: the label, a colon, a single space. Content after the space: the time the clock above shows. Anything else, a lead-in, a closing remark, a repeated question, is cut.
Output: 10:07
